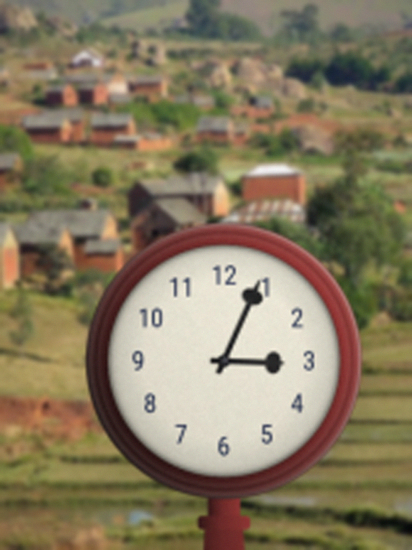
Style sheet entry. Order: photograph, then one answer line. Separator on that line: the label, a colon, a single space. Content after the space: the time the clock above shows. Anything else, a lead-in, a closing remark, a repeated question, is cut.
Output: 3:04
